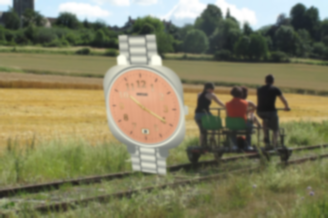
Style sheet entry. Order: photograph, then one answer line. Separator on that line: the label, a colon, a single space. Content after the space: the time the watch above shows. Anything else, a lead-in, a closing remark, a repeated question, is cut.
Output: 10:20
